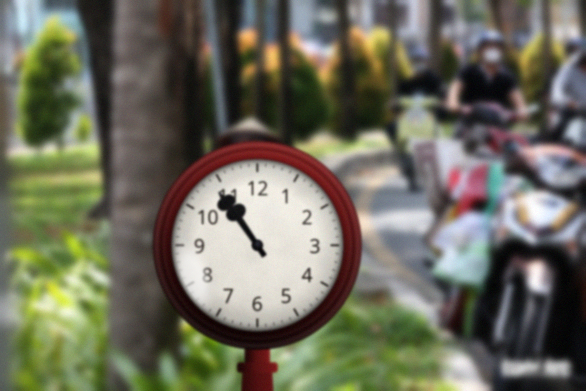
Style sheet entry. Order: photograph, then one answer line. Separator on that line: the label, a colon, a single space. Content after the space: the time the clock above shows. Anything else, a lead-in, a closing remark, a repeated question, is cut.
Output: 10:54
